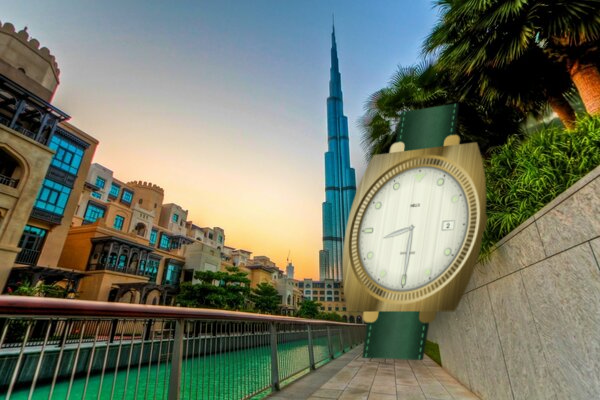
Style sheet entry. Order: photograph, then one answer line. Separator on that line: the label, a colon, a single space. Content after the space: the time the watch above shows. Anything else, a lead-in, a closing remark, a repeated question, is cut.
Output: 8:30
